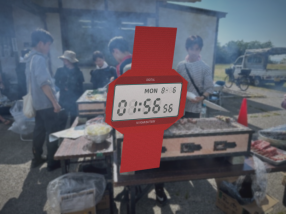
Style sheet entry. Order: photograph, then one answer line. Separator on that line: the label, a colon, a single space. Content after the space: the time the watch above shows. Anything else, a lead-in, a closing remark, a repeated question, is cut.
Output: 1:56:56
